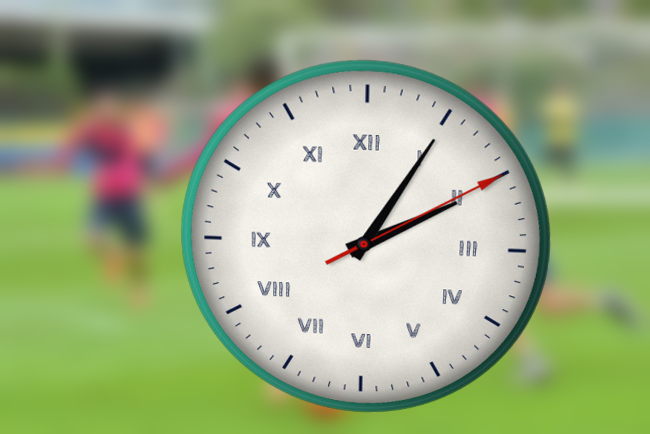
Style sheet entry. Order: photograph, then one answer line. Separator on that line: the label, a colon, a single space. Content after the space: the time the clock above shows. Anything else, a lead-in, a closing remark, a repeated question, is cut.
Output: 2:05:10
